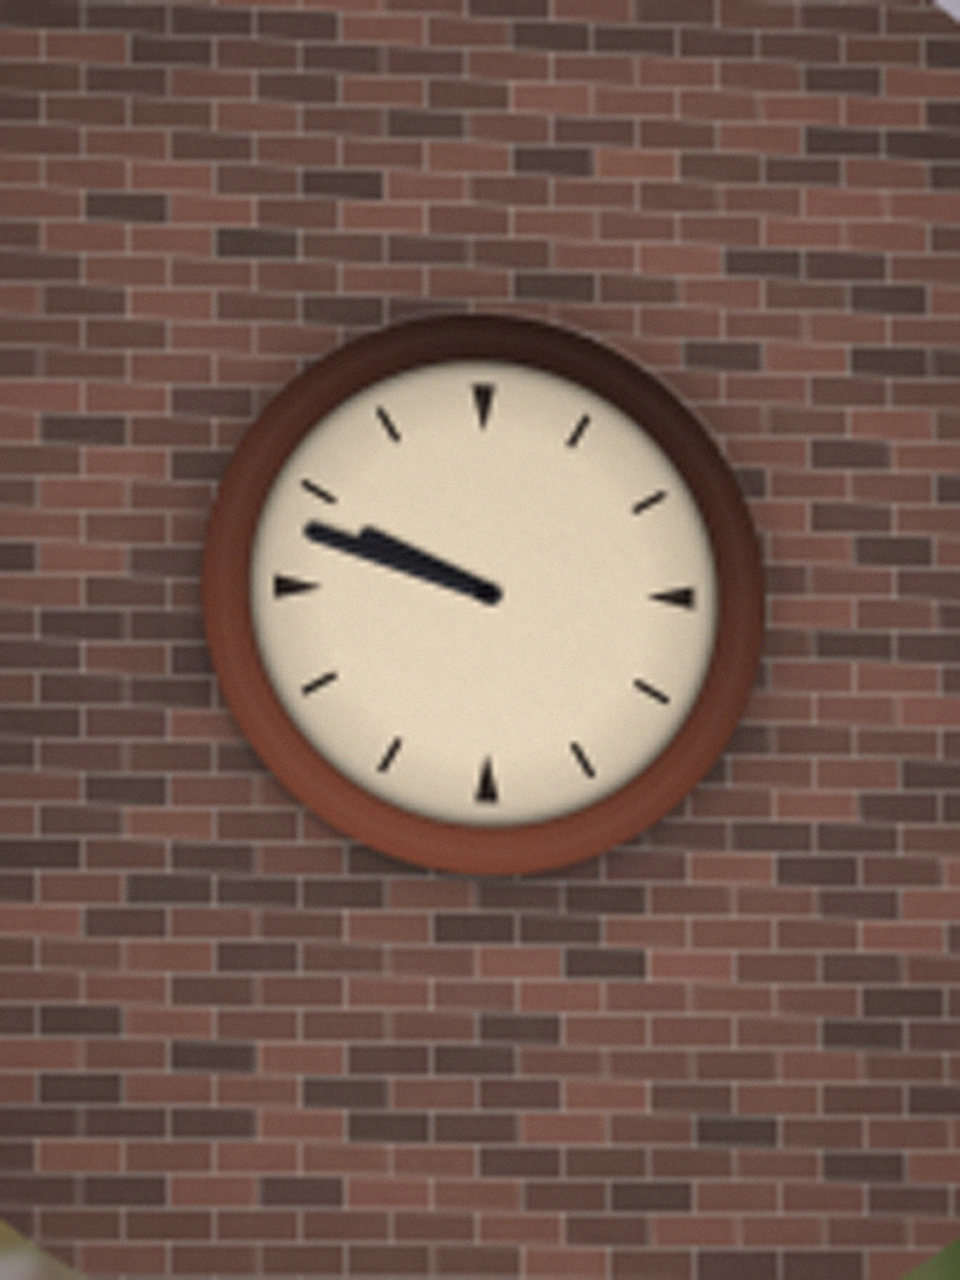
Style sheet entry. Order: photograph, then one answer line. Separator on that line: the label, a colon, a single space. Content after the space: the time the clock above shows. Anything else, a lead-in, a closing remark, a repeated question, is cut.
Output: 9:48
